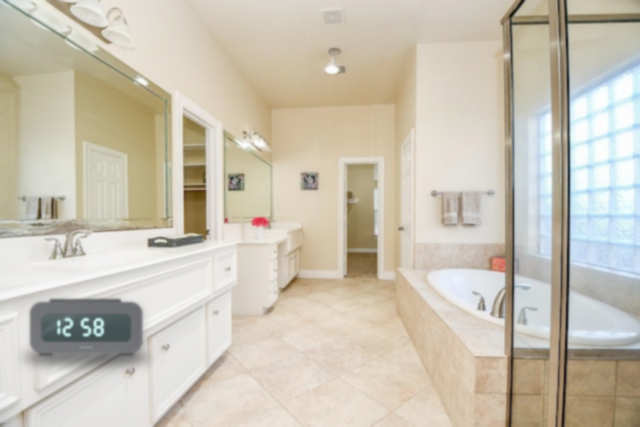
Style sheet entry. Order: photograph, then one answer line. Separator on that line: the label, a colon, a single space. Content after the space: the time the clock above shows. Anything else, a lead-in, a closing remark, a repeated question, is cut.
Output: 12:58
